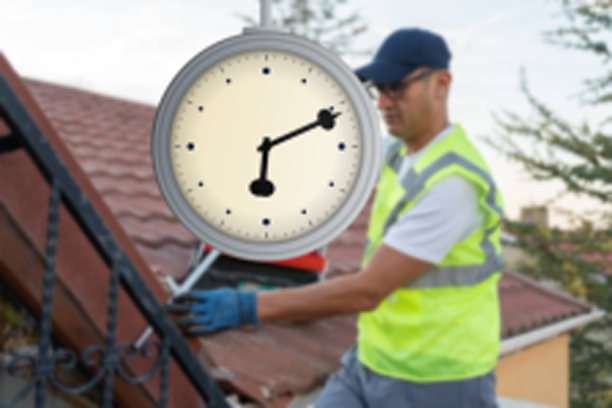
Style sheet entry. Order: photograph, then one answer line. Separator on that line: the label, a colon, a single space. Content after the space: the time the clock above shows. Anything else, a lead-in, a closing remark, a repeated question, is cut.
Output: 6:11
